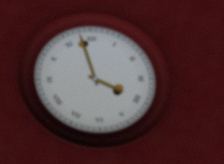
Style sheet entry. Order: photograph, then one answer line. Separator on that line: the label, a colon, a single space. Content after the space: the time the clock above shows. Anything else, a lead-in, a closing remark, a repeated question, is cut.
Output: 3:58
